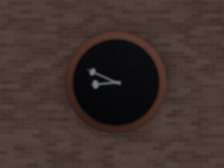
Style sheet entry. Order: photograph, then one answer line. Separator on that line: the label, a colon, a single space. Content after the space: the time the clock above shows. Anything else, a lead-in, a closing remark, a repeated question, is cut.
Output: 8:49
